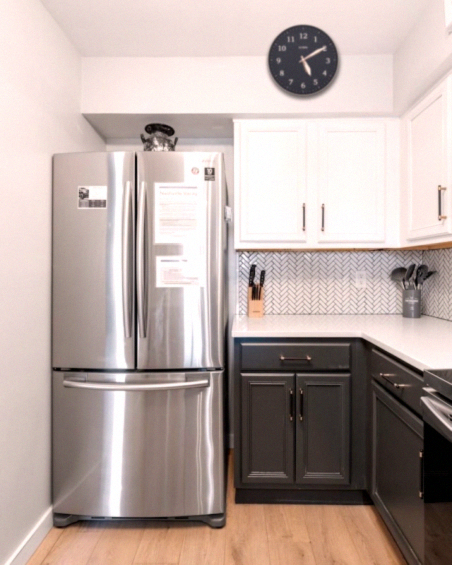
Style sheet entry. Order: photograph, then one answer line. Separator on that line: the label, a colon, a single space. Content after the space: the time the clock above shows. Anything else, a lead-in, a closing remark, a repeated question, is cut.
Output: 5:10
